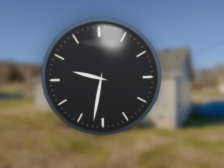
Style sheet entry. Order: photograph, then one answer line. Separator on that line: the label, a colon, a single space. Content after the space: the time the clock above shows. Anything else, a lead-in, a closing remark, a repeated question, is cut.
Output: 9:32
